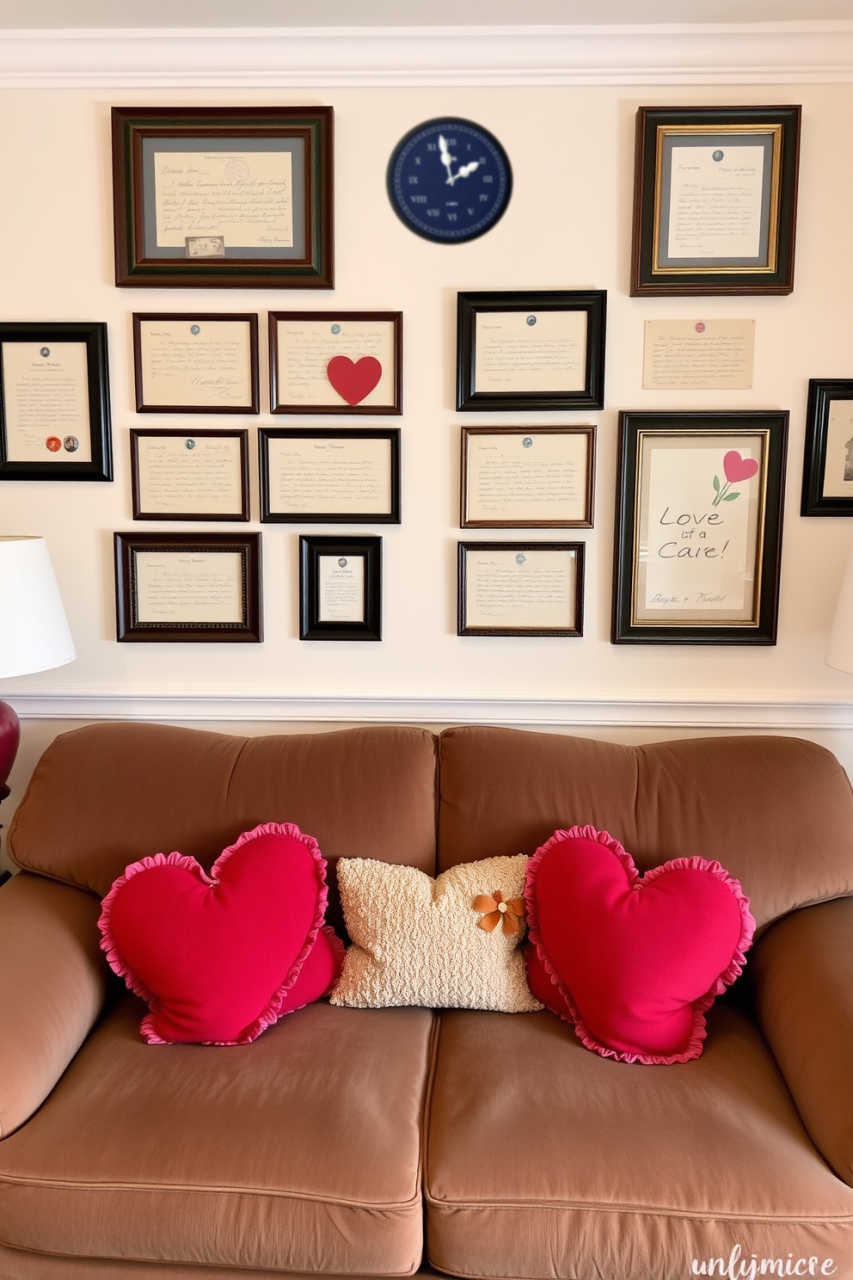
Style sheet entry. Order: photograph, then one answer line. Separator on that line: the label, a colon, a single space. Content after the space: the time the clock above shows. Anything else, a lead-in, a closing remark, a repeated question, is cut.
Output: 1:58
